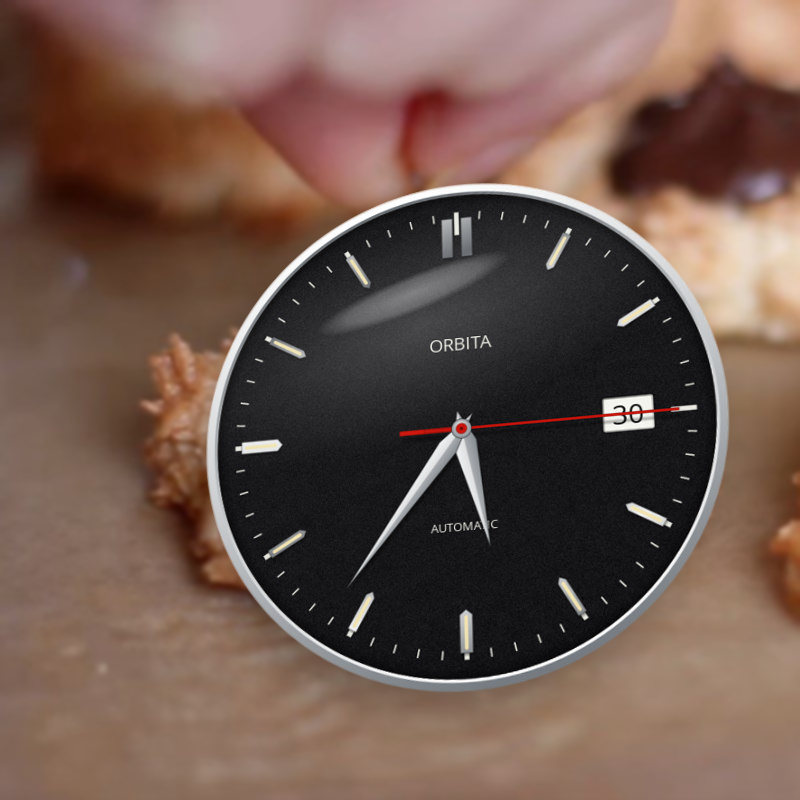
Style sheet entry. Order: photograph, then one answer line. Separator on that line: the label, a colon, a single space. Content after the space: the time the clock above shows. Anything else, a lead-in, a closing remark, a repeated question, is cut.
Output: 5:36:15
